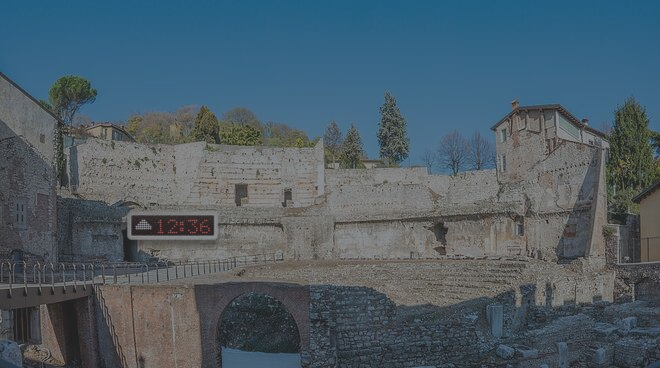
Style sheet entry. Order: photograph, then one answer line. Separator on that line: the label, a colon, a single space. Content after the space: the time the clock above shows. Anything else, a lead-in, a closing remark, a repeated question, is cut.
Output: 12:36
